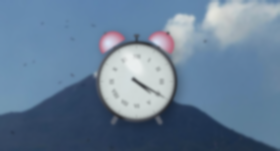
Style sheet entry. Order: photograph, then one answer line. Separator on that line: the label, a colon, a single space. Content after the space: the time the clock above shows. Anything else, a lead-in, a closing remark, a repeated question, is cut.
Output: 4:20
